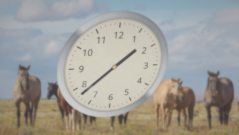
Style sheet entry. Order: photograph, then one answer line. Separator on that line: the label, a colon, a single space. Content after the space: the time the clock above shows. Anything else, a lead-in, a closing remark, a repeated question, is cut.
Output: 1:38
